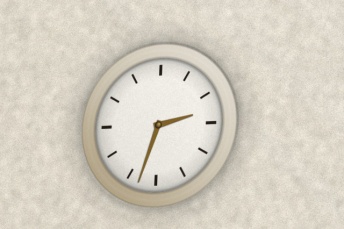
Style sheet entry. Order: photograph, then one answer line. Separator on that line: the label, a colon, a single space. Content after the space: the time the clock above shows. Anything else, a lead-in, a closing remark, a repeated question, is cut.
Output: 2:33
